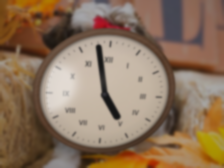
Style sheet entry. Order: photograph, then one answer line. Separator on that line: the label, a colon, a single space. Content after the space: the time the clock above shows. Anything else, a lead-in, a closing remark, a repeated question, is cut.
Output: 4:58
